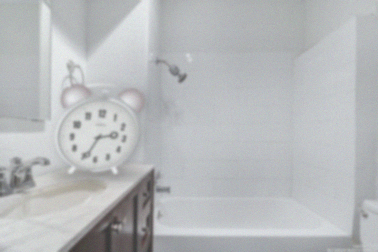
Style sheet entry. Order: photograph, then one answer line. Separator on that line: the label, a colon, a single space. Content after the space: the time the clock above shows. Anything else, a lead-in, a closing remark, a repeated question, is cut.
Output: 2:34
